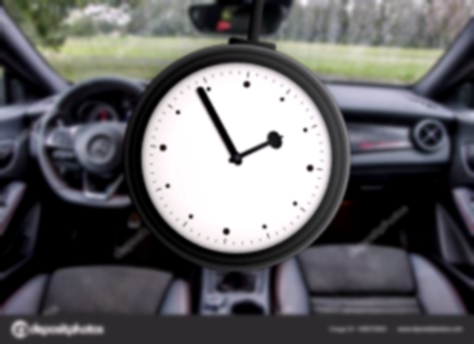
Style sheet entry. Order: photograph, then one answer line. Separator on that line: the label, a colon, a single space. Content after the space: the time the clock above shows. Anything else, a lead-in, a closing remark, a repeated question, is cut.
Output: 1:54
